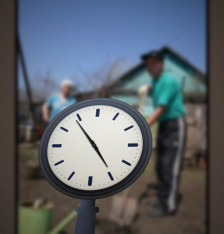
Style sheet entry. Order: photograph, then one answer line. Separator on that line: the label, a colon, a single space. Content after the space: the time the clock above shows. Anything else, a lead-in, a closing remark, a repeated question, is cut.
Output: 4:54
